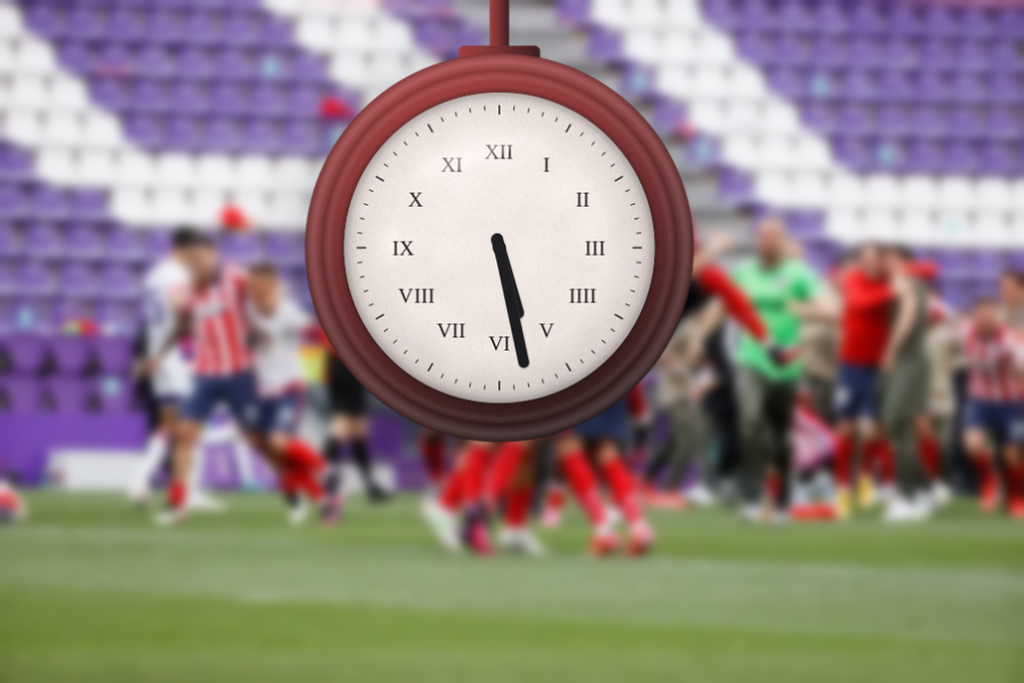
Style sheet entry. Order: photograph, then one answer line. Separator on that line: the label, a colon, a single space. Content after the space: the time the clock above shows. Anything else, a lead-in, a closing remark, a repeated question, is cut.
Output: 5:28
